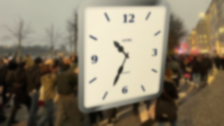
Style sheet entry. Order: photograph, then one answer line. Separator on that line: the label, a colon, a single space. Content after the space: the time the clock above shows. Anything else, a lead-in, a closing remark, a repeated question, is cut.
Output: 10:34
